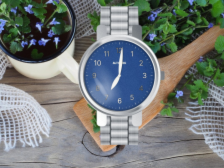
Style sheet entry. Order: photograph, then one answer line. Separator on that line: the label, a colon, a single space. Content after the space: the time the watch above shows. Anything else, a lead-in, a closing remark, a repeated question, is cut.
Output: 7:01
